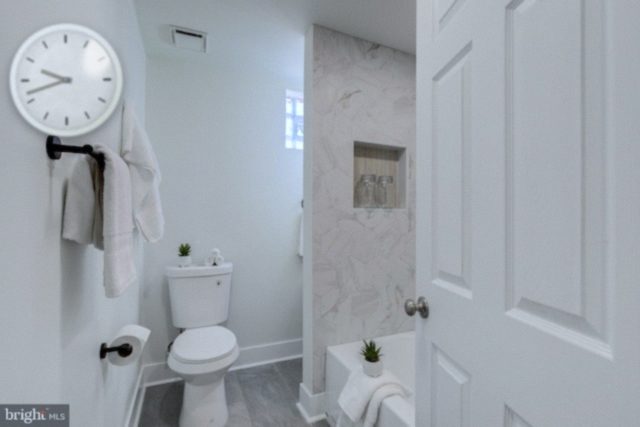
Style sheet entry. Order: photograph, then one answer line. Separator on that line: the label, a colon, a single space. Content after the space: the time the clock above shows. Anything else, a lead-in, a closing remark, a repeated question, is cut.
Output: 9:42
